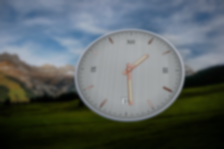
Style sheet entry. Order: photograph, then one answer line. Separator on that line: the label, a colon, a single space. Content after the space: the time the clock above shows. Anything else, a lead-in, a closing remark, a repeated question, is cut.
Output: 1:29
